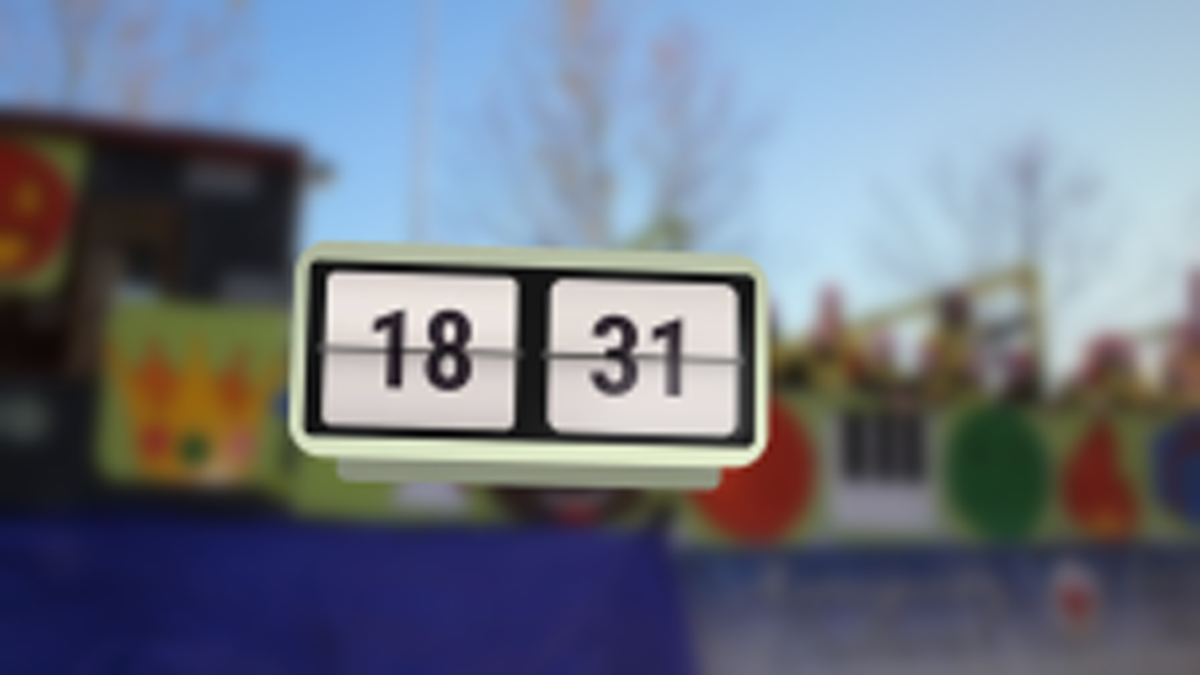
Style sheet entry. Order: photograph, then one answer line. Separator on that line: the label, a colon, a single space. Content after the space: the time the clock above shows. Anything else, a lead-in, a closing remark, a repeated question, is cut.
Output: 18:31
